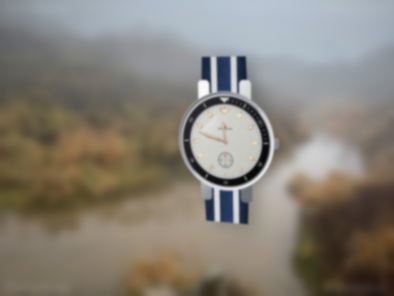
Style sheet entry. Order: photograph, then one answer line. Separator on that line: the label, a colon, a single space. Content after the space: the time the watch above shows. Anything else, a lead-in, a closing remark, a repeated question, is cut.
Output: 11:48
